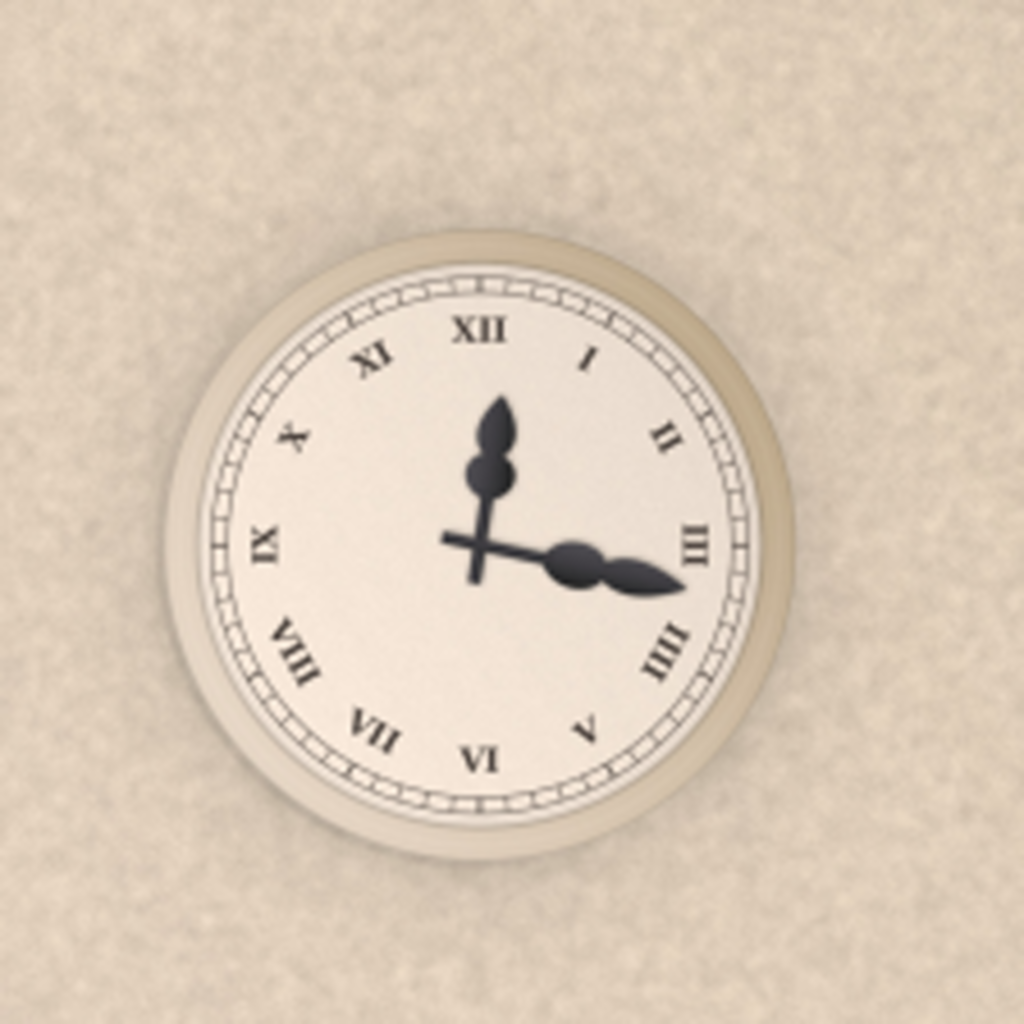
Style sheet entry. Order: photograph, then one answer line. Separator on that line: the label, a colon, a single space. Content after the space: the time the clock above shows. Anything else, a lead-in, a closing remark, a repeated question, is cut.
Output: 12:17
